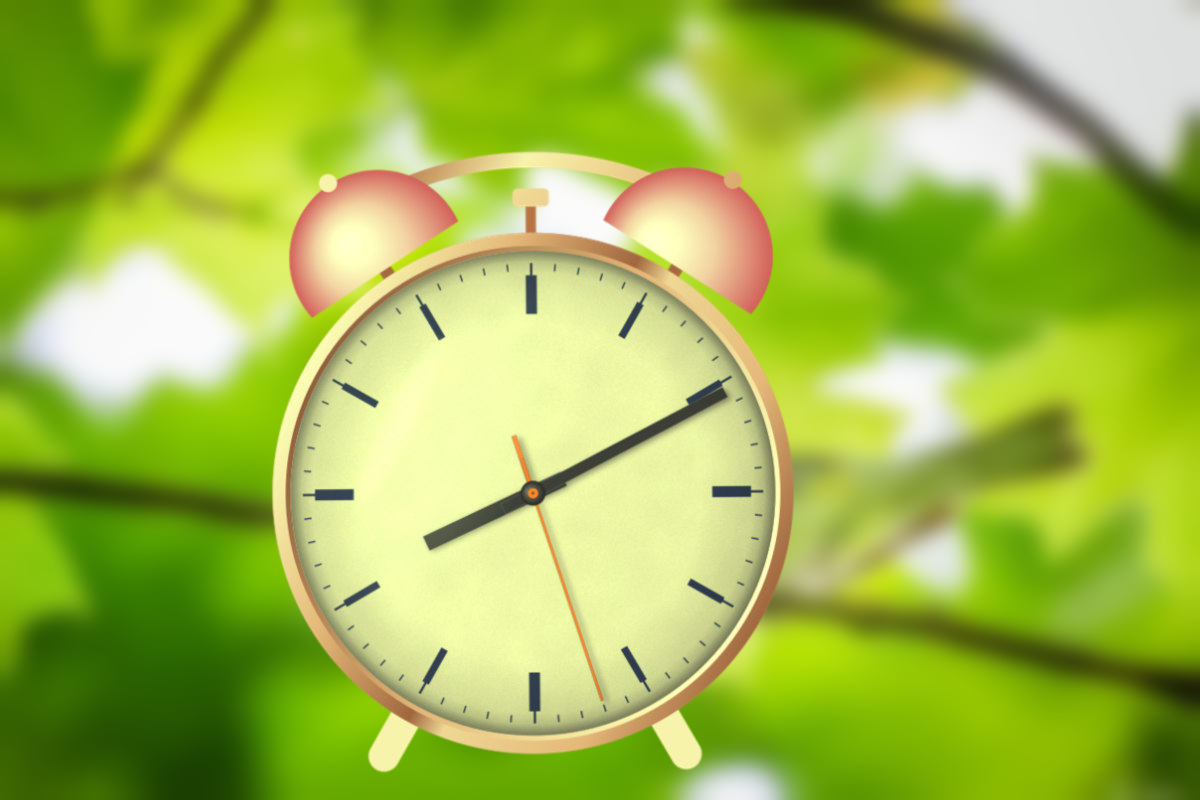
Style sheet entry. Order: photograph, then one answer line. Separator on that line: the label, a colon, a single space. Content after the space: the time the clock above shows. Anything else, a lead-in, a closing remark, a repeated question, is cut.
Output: 8:10:27
